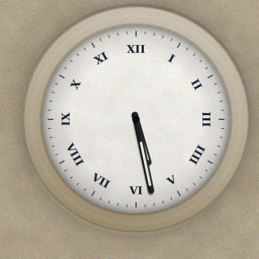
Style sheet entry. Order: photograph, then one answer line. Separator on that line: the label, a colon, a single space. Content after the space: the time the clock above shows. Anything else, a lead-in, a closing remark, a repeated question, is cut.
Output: 5:28
